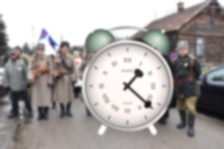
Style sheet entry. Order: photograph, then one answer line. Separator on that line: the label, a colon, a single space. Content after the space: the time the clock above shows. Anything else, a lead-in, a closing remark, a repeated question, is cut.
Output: 1:22
